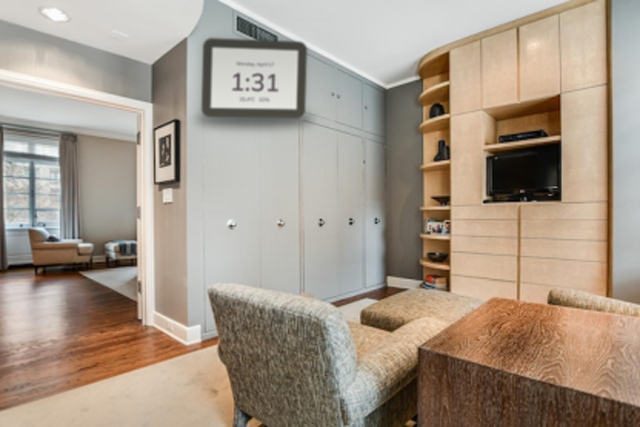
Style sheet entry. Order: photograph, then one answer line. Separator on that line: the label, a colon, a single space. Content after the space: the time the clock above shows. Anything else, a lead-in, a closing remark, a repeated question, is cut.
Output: 1:31
